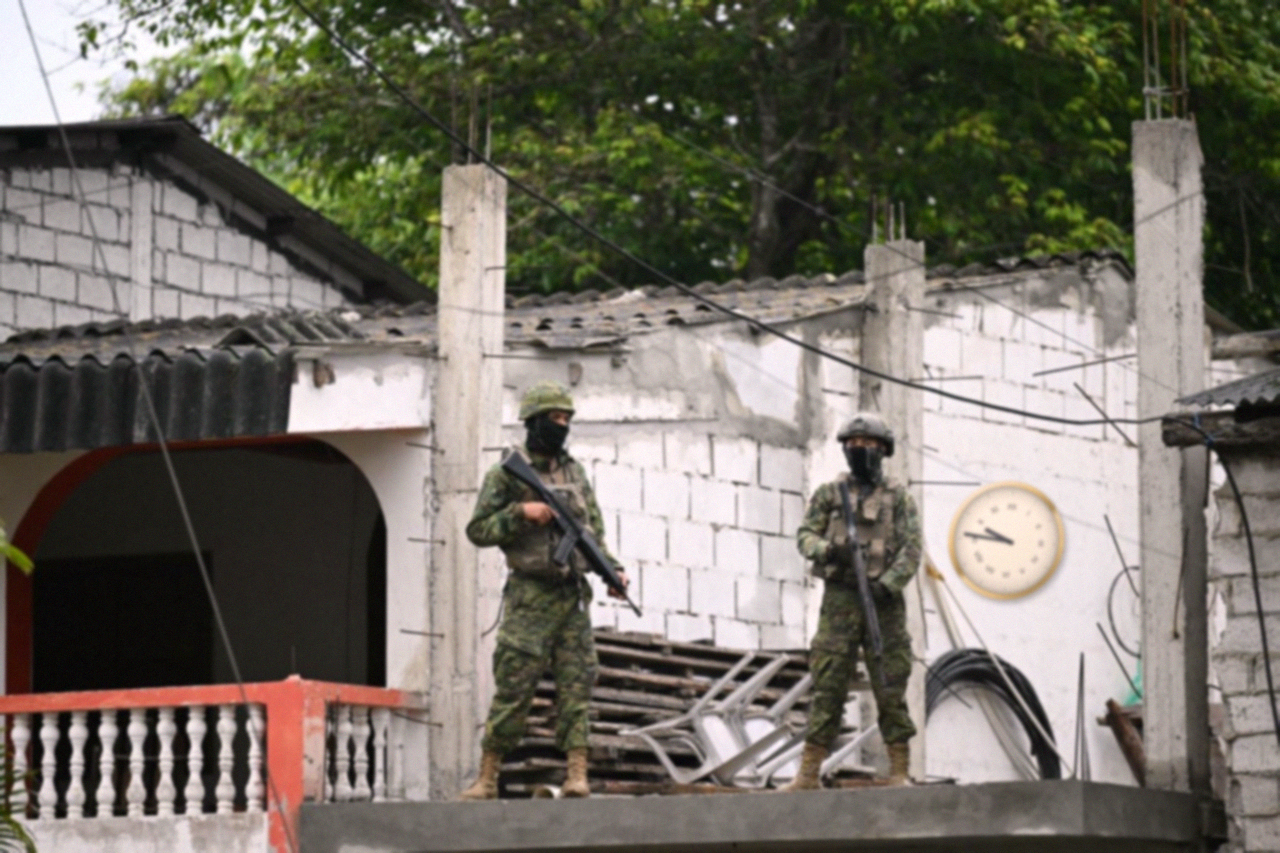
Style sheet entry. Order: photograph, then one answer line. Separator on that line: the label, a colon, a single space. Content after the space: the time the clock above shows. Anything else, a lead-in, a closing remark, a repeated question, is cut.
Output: 9:46
